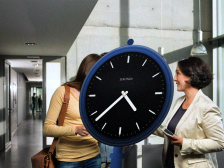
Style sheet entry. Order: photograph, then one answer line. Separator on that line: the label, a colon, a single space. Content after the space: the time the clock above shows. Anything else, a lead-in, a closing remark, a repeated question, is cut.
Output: 4:38
